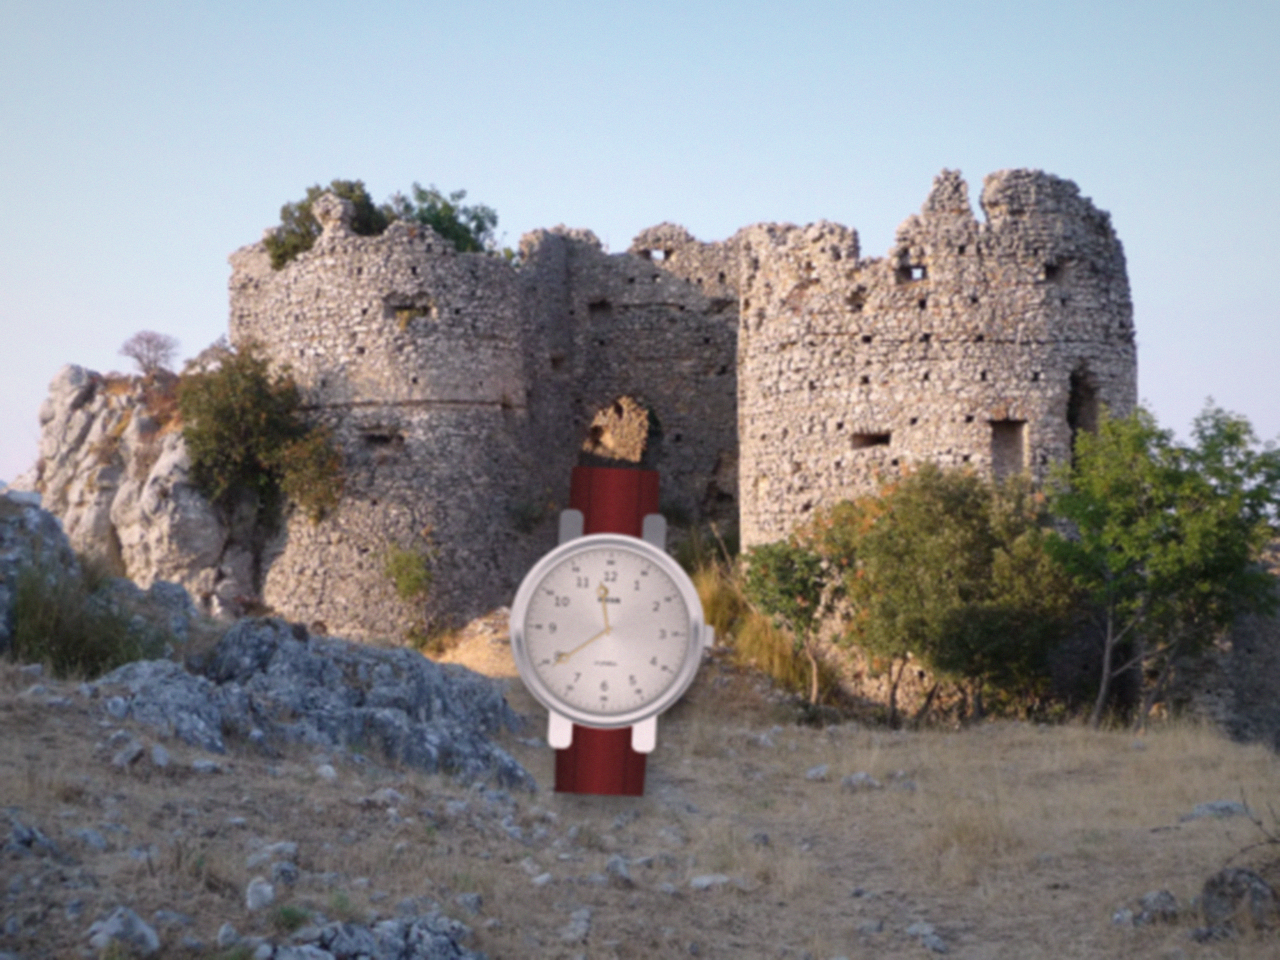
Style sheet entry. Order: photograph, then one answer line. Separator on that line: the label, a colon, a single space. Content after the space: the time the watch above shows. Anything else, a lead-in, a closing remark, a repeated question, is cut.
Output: 11:39
